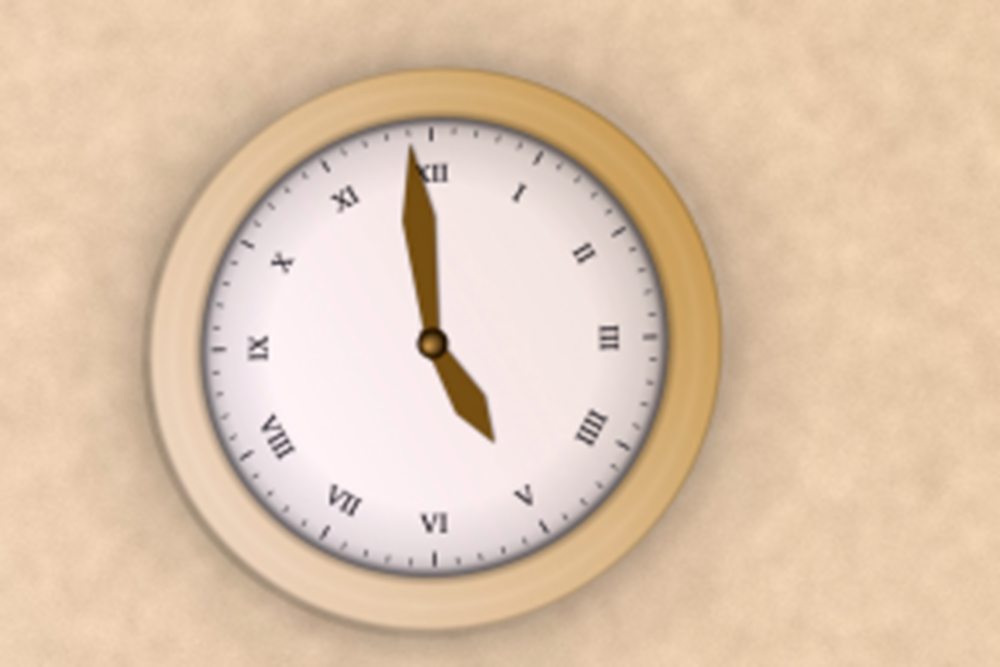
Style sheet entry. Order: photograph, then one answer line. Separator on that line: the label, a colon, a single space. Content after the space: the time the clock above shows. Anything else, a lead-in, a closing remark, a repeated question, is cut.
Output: 4:59
